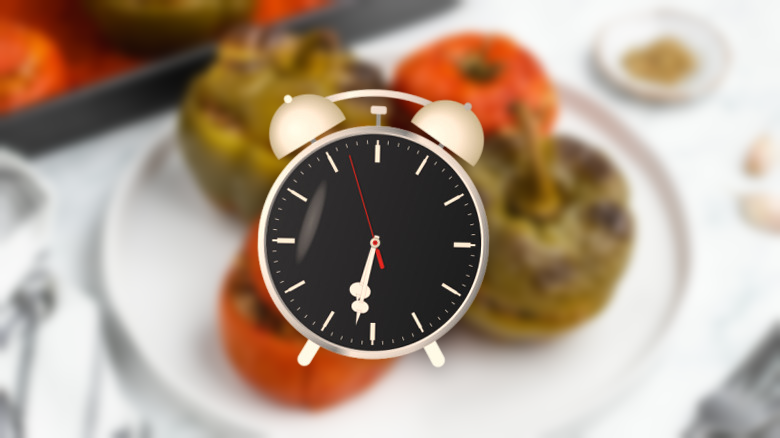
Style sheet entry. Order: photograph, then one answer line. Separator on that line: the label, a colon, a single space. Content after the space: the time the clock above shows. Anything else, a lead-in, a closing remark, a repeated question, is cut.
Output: 6:31:57
